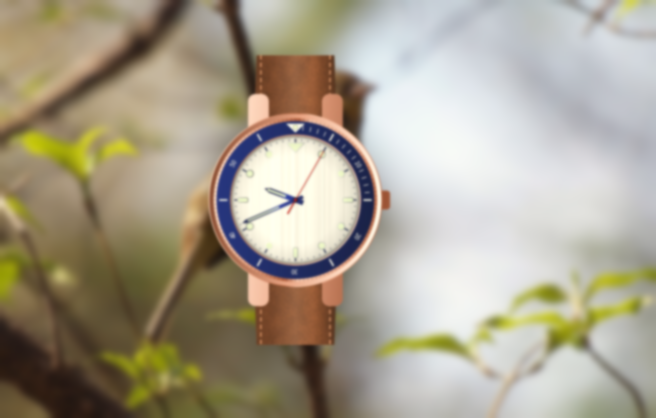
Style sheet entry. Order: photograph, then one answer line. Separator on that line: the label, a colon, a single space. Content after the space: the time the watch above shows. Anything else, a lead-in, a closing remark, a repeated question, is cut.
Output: 9:41:05
